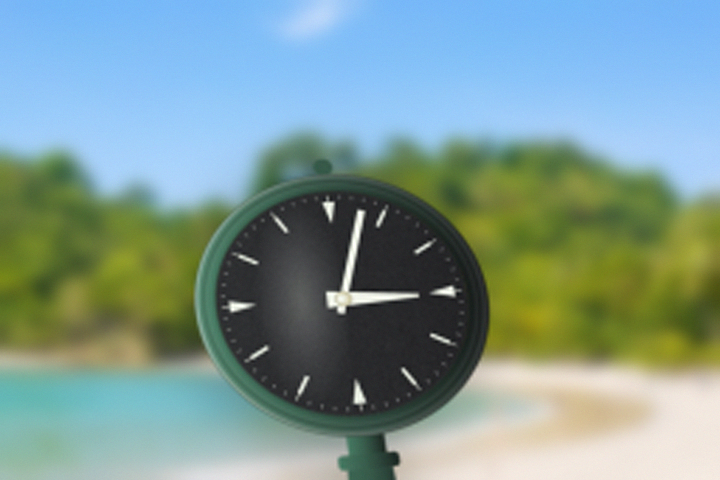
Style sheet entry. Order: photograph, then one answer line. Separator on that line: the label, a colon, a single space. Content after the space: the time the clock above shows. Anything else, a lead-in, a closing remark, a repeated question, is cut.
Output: 3:03
